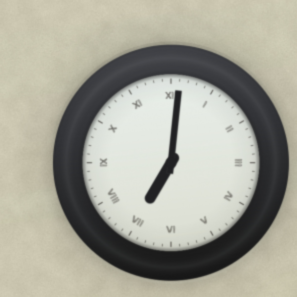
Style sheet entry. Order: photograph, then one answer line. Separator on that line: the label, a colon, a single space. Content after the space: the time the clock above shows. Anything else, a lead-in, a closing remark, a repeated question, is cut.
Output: 7:01
